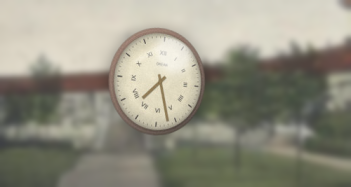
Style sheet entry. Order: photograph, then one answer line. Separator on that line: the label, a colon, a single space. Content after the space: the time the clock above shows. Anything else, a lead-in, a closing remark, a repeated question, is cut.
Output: 7:27
